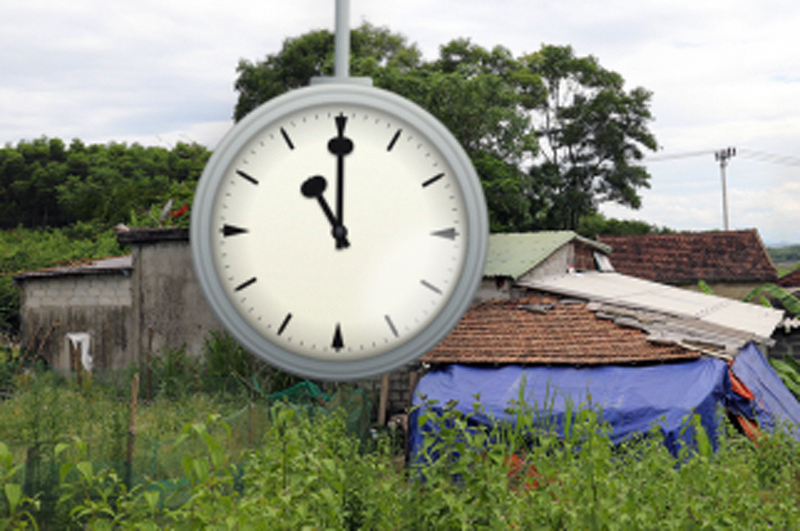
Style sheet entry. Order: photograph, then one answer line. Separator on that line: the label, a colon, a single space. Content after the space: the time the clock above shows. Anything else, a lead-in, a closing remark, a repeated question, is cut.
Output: 11:00
